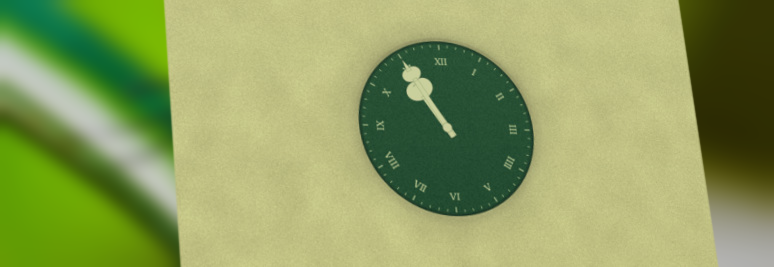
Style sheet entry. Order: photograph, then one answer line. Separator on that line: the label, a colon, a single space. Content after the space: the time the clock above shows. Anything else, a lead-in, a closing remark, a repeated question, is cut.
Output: 10:55
